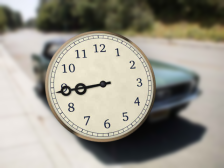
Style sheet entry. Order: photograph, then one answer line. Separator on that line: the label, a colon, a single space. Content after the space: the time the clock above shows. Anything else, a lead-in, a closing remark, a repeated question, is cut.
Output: 8:44
